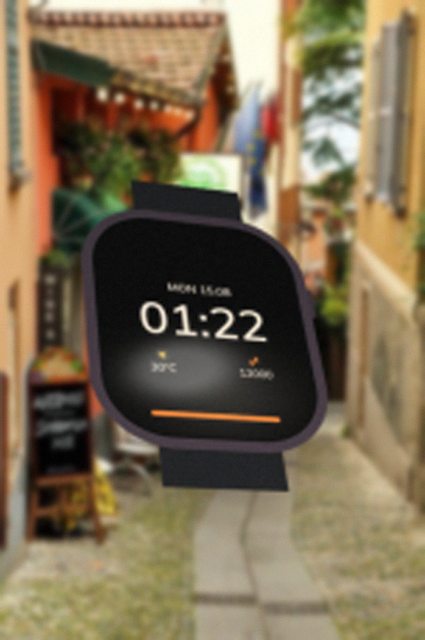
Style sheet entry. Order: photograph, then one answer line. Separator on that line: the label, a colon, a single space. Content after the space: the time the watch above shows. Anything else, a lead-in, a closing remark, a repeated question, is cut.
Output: 1:22
